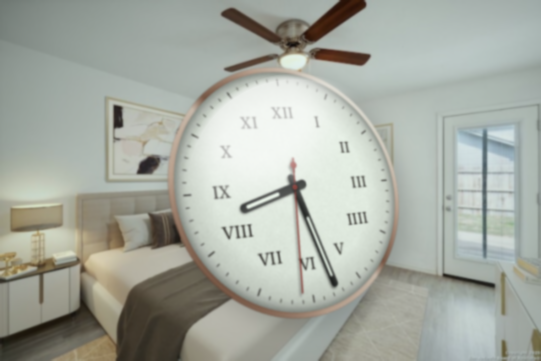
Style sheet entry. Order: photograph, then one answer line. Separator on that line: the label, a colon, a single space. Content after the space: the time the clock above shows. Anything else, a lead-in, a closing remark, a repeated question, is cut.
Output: 8:27:31
